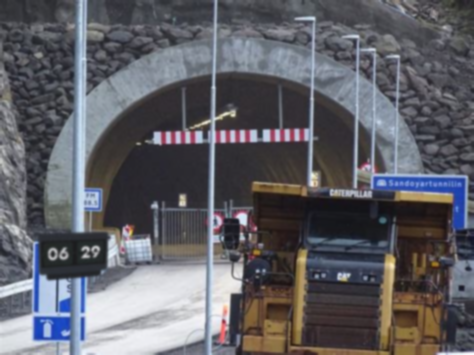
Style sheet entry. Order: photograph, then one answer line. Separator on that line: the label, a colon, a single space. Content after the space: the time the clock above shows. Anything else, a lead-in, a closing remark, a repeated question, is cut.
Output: 6:29
